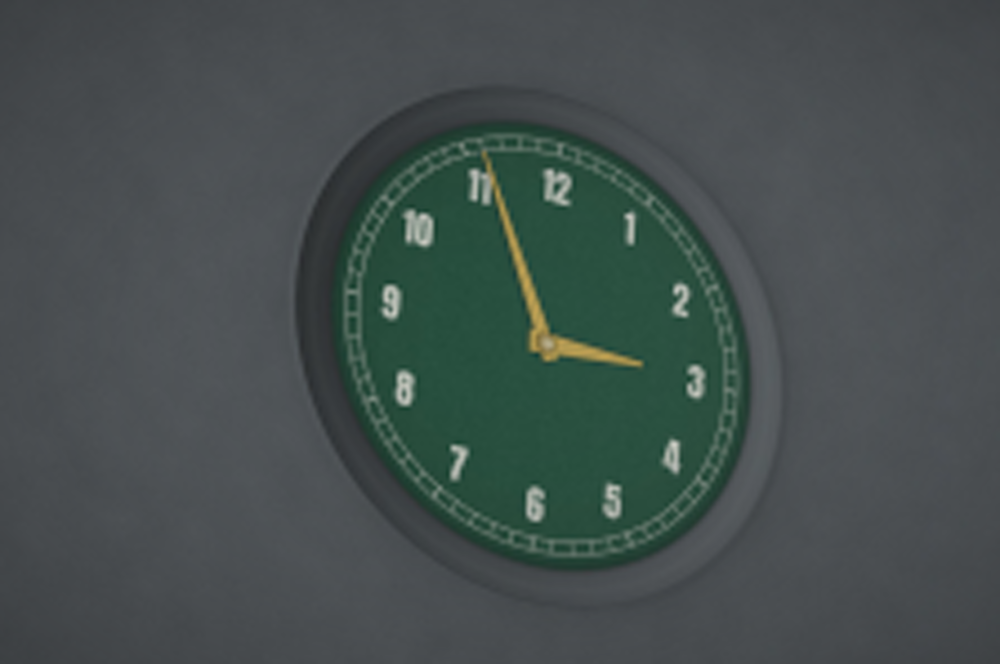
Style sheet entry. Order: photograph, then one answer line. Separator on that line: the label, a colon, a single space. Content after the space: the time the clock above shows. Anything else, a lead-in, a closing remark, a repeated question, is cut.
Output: 2:56
